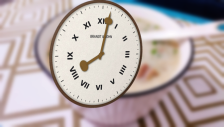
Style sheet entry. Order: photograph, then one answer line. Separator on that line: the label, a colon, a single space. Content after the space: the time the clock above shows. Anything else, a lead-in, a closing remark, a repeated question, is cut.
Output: 8:02
